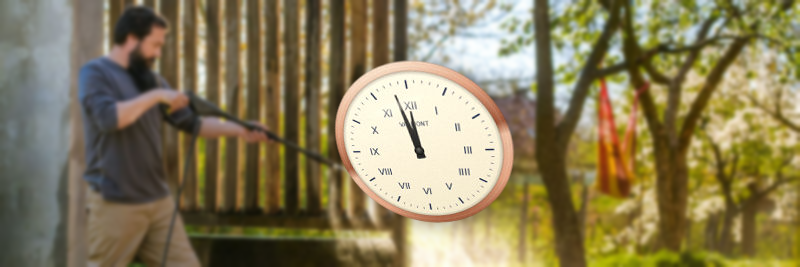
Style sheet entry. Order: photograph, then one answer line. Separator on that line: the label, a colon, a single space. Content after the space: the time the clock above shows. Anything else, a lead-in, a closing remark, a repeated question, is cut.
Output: 11:58
